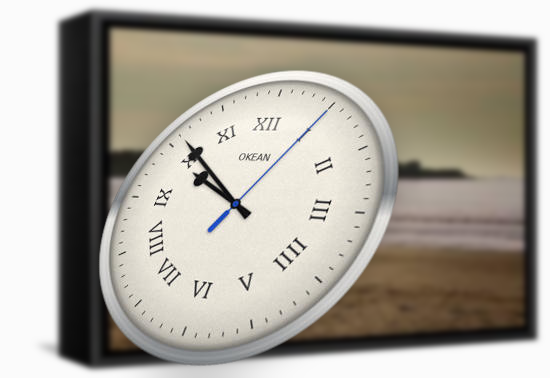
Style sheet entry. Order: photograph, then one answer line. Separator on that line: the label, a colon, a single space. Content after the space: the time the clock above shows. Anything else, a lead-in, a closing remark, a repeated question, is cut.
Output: 9:51:05
